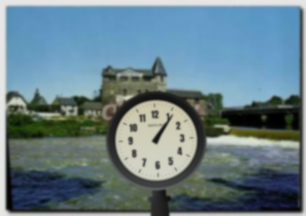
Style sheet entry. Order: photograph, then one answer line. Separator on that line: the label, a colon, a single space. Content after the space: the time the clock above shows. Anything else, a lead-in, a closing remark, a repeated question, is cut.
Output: 1:06
